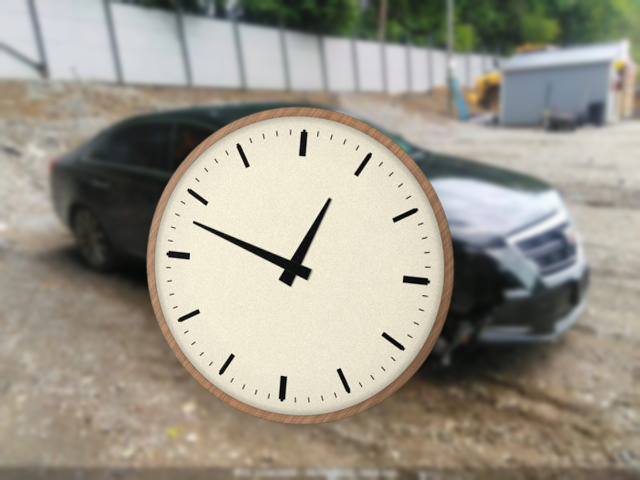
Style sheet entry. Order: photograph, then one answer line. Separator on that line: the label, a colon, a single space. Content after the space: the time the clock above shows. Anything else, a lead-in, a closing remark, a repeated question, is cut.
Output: 12:48
